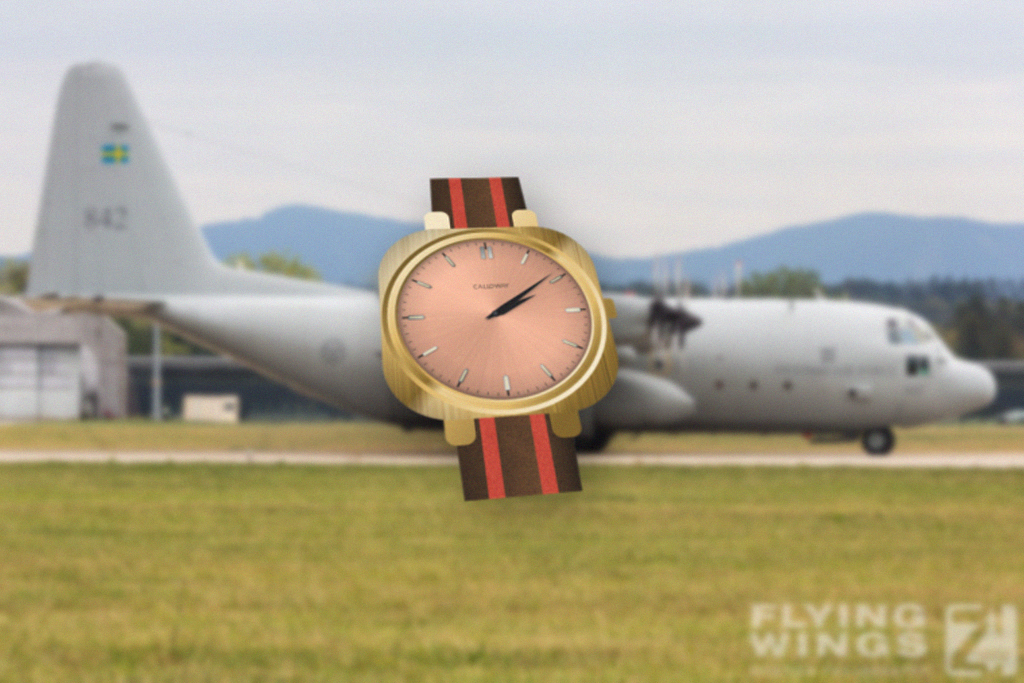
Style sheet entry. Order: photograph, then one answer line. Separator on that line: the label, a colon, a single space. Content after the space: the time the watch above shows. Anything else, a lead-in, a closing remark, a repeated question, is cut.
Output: 2:09
